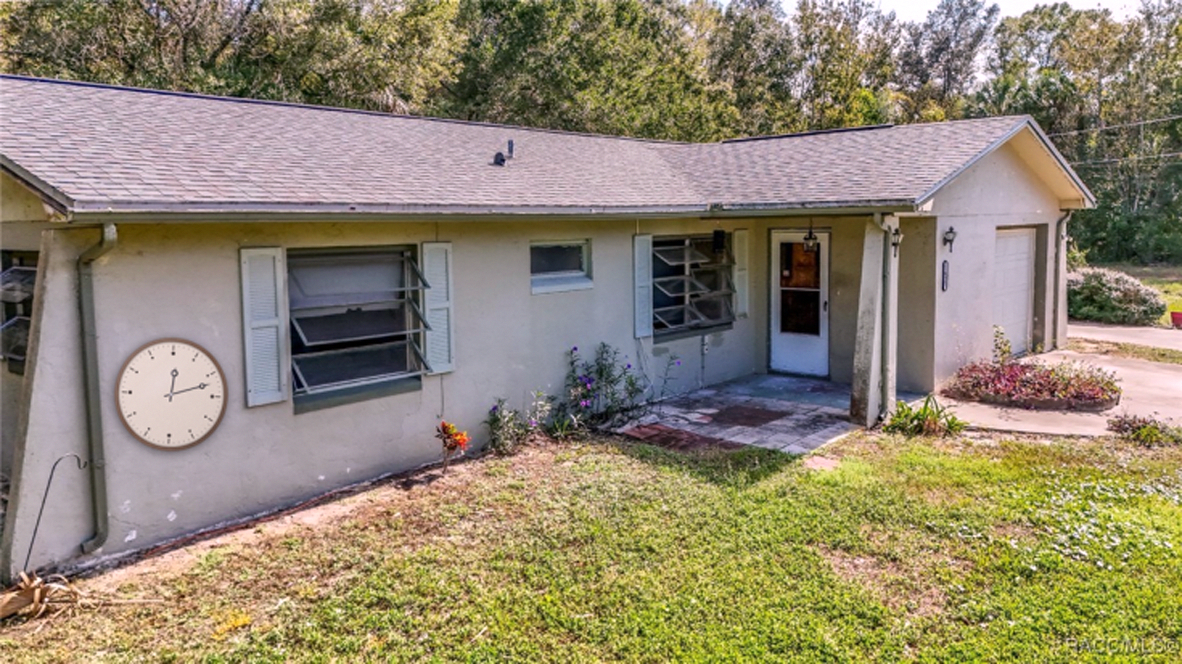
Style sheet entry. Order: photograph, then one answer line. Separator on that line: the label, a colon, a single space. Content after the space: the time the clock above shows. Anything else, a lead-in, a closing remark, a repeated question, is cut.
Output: 12:12
